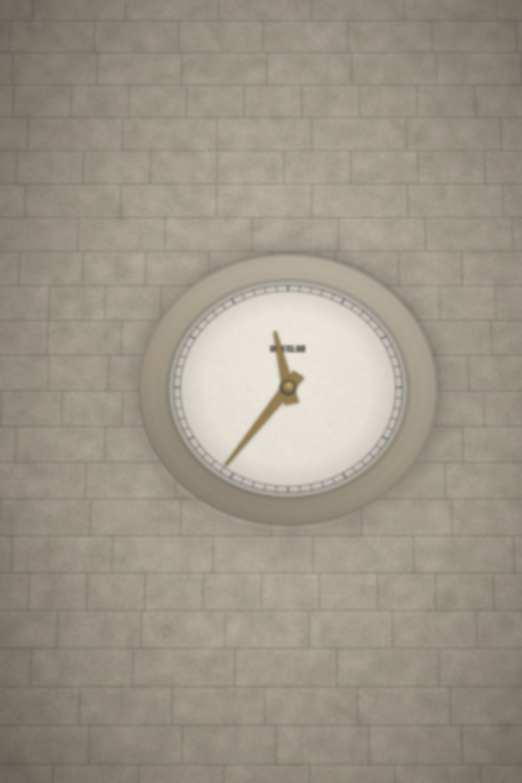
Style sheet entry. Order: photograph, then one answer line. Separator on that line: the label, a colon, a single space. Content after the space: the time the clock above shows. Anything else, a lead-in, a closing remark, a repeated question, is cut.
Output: 11:36
